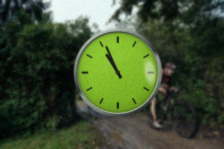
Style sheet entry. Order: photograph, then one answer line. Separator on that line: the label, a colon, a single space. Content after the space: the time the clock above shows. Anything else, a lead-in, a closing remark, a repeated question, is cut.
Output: 10:56
